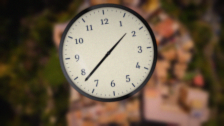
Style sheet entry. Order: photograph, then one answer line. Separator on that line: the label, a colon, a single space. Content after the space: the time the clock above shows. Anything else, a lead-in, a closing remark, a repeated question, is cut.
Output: 1:38
